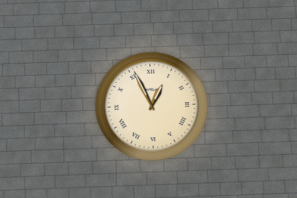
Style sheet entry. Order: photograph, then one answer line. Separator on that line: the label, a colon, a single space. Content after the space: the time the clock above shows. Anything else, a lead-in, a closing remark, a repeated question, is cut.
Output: 12:56
